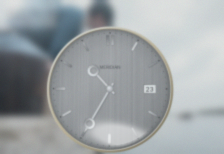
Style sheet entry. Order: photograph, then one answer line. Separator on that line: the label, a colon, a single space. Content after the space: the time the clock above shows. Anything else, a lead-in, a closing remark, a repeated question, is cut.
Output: 10:35
